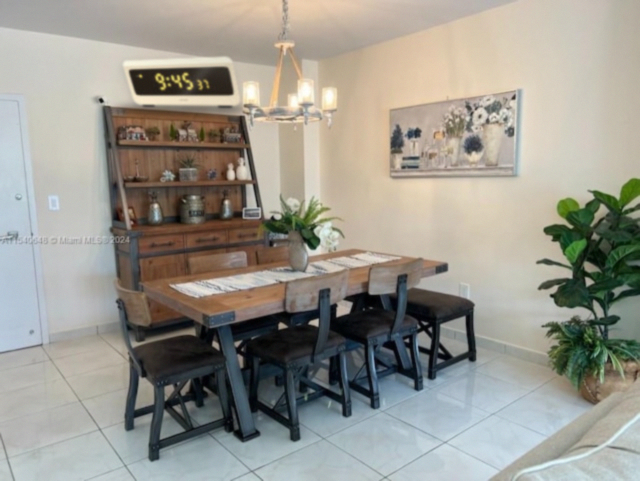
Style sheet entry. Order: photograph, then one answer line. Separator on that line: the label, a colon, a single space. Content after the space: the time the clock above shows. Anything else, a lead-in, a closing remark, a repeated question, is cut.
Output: 9:45
